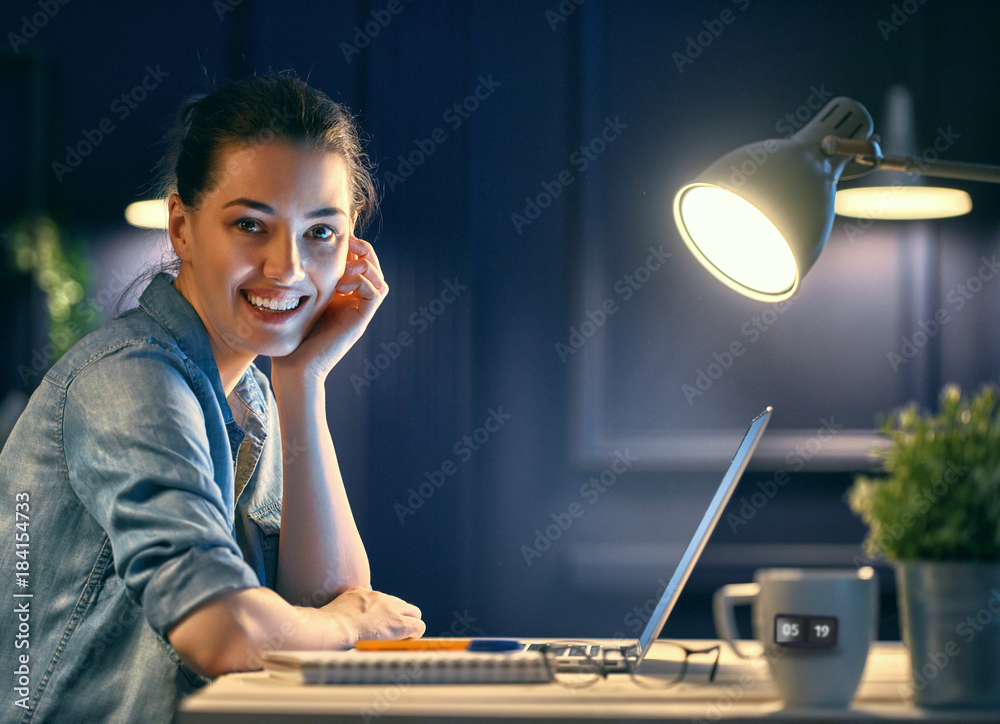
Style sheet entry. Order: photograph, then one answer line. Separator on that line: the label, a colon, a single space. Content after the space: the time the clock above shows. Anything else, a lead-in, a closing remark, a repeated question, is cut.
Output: 5:19
